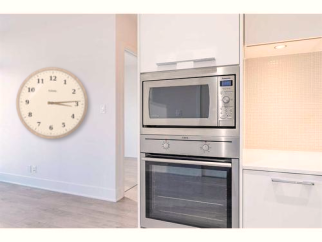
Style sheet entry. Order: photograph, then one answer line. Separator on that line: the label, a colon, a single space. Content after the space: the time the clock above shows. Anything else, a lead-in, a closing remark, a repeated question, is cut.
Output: 3:14
